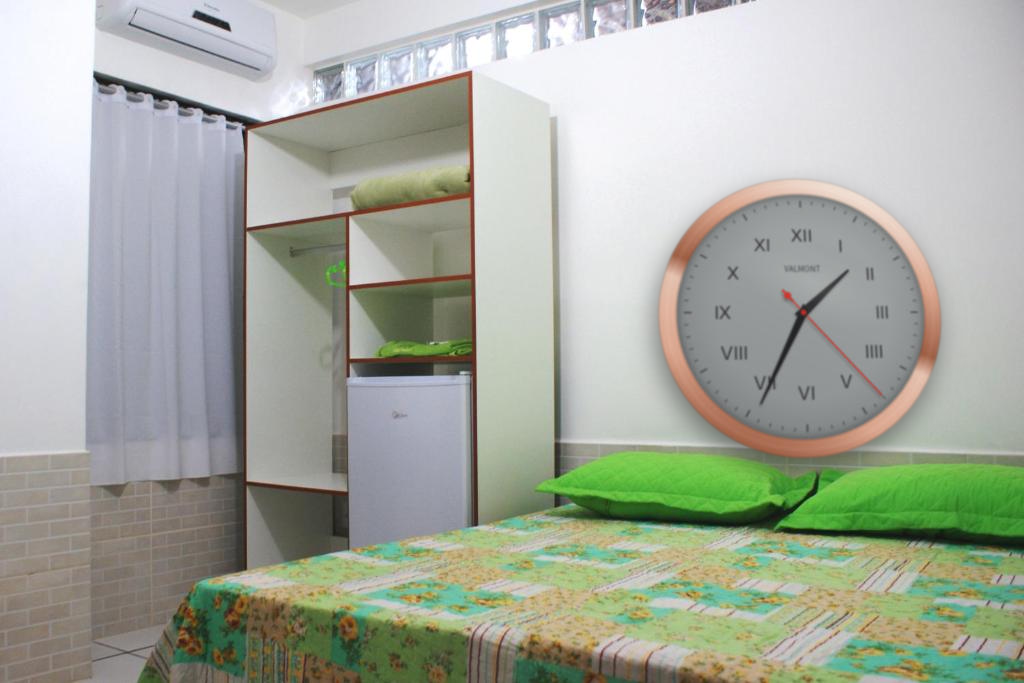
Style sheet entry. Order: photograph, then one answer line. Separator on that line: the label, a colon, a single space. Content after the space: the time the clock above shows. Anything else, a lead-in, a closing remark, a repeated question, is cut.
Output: 1:34:23
